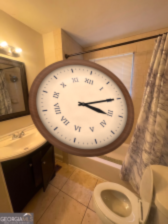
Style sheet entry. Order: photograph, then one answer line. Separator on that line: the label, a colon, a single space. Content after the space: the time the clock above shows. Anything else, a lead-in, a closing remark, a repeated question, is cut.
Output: 3:10
